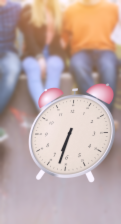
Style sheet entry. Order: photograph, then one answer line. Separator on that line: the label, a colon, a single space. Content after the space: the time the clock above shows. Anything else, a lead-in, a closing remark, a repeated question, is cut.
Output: 6:32
